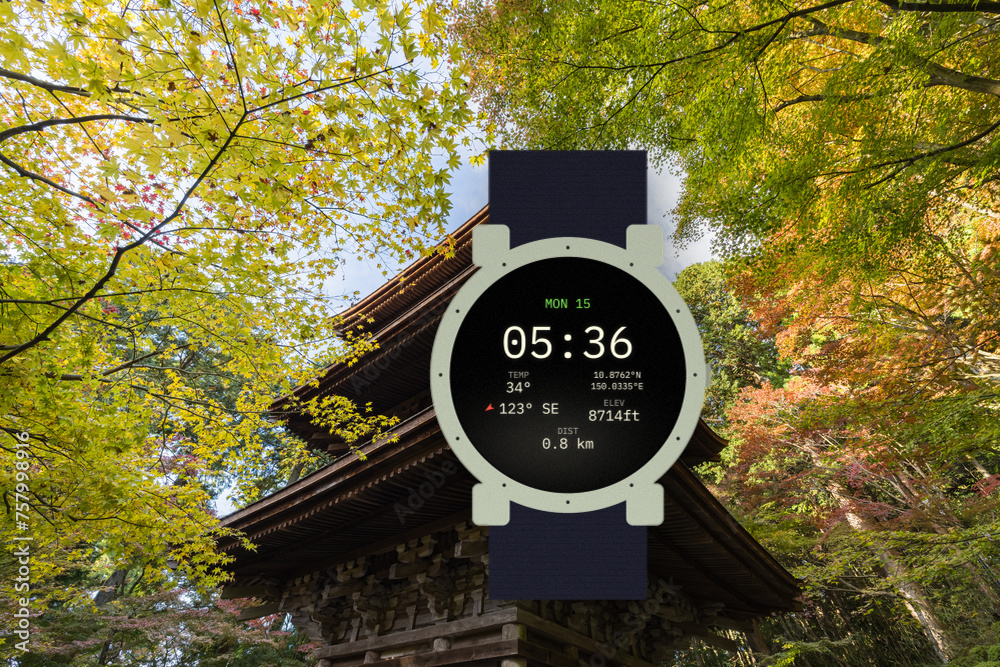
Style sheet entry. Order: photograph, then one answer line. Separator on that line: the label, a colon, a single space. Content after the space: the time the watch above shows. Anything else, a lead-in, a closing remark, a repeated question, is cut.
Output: 5:36
